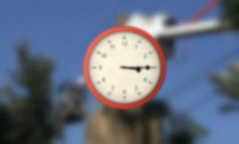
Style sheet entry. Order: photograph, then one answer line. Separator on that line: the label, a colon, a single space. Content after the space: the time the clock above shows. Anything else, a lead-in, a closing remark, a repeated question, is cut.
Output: 3:15
